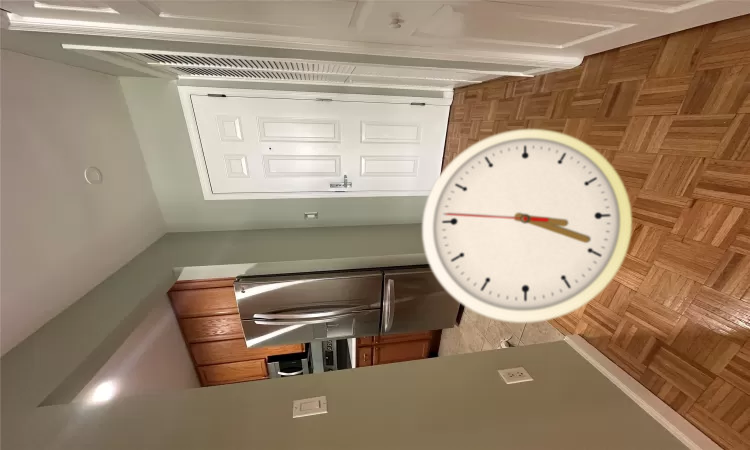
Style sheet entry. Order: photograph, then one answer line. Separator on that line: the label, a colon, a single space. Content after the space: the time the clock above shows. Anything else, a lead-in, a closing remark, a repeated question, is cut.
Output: 3:18:46
